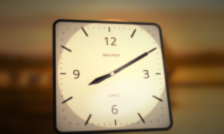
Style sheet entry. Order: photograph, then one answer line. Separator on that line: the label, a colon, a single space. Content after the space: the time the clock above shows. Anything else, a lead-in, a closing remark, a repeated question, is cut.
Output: 8:10
